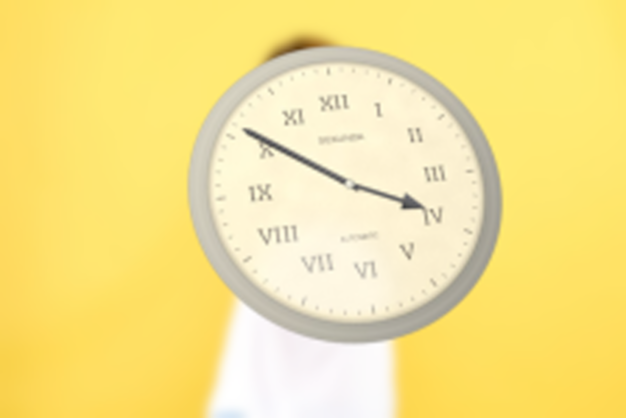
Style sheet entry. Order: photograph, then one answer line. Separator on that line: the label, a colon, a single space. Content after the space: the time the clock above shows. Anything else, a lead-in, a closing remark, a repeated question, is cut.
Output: 3:51
